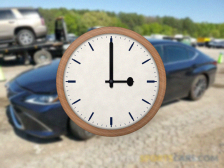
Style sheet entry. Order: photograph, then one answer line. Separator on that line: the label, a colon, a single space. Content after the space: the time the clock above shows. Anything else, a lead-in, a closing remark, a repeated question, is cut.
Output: 3:00
